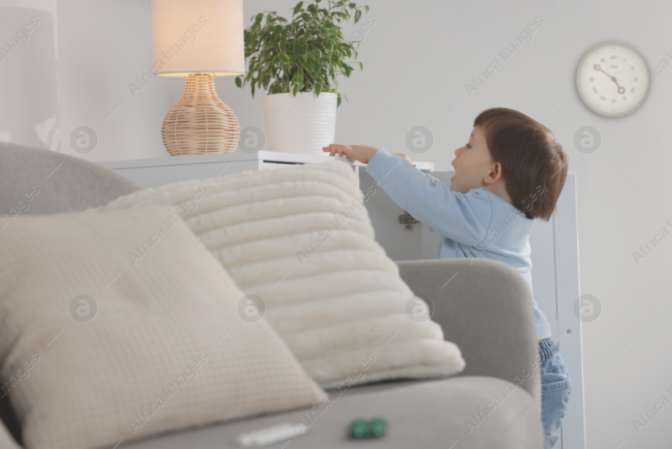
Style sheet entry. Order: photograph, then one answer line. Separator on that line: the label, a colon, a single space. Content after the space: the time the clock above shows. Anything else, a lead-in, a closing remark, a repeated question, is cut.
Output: 4:51
